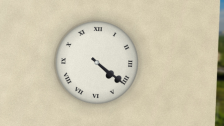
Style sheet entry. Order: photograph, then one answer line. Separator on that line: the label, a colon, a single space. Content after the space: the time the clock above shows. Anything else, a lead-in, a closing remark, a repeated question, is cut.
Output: 4:21
